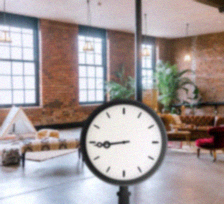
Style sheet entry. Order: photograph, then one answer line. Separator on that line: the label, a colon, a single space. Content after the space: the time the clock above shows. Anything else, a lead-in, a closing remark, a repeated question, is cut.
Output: 8:44
